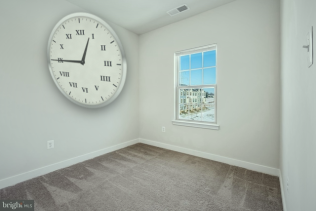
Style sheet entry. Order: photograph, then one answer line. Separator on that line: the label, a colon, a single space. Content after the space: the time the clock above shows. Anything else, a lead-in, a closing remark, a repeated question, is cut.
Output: 12:45
